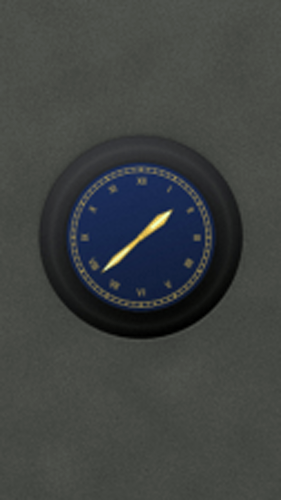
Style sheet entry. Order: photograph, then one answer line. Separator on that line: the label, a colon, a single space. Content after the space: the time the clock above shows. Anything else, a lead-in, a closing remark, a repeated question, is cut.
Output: 1:38
